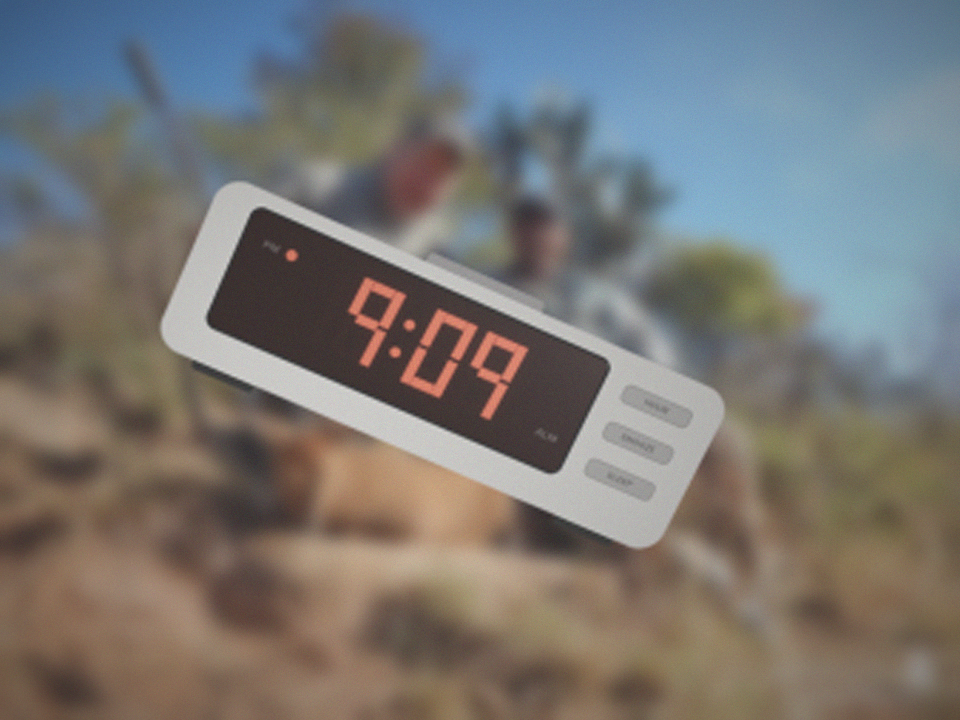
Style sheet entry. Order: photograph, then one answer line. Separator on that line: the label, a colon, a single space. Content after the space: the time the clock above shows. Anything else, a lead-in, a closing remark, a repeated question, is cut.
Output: 9:09
